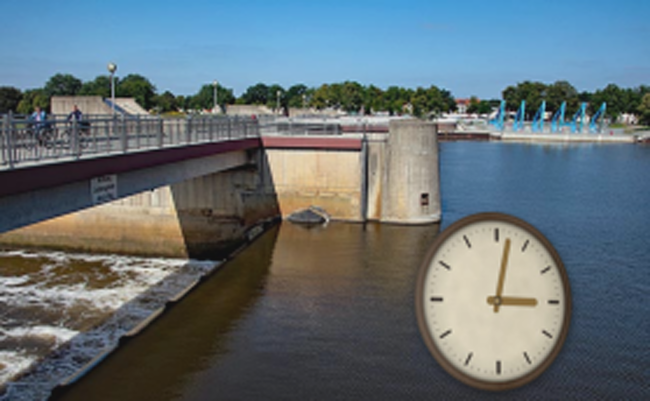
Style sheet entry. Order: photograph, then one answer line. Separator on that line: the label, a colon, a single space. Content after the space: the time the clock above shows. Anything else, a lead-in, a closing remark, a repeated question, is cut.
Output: 3:02
